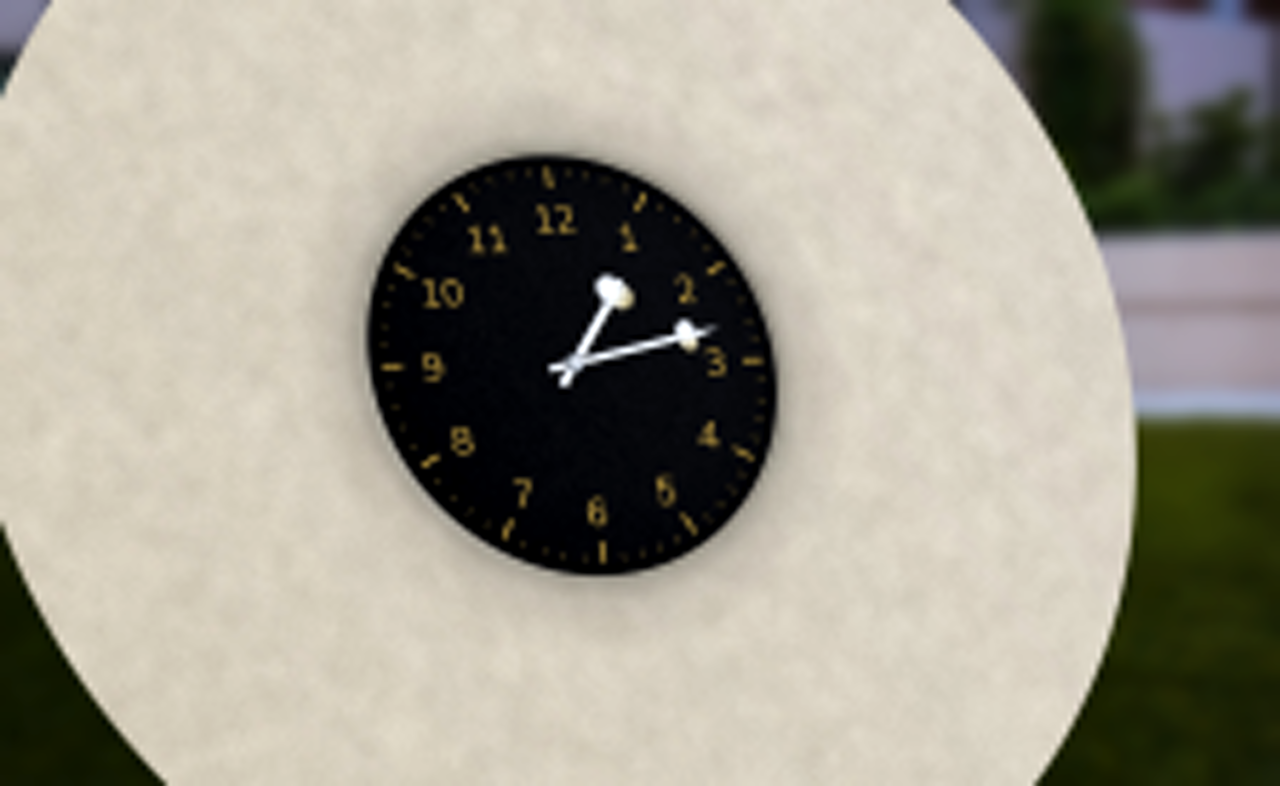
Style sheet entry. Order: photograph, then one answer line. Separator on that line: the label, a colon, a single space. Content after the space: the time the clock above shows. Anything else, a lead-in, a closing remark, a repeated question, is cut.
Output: 1:13
